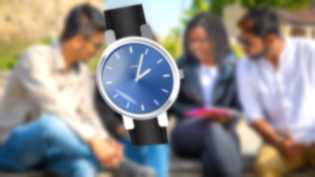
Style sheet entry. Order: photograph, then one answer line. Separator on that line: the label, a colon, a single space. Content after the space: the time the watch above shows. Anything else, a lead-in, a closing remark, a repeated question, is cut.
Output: 2:04
